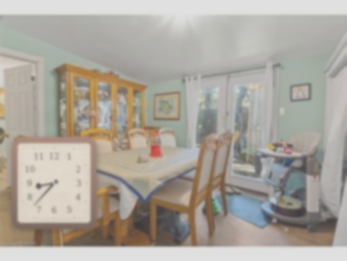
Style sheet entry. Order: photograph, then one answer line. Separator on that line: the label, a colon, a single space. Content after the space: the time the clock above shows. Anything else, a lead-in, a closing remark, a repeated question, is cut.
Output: 8:37
